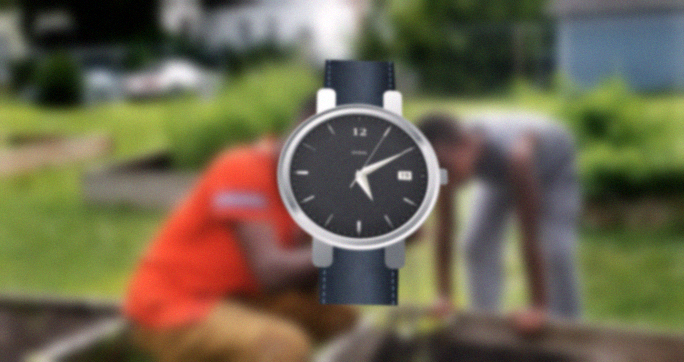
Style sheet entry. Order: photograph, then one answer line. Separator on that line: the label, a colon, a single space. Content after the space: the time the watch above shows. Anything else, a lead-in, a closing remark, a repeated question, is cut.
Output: 5:10:05
